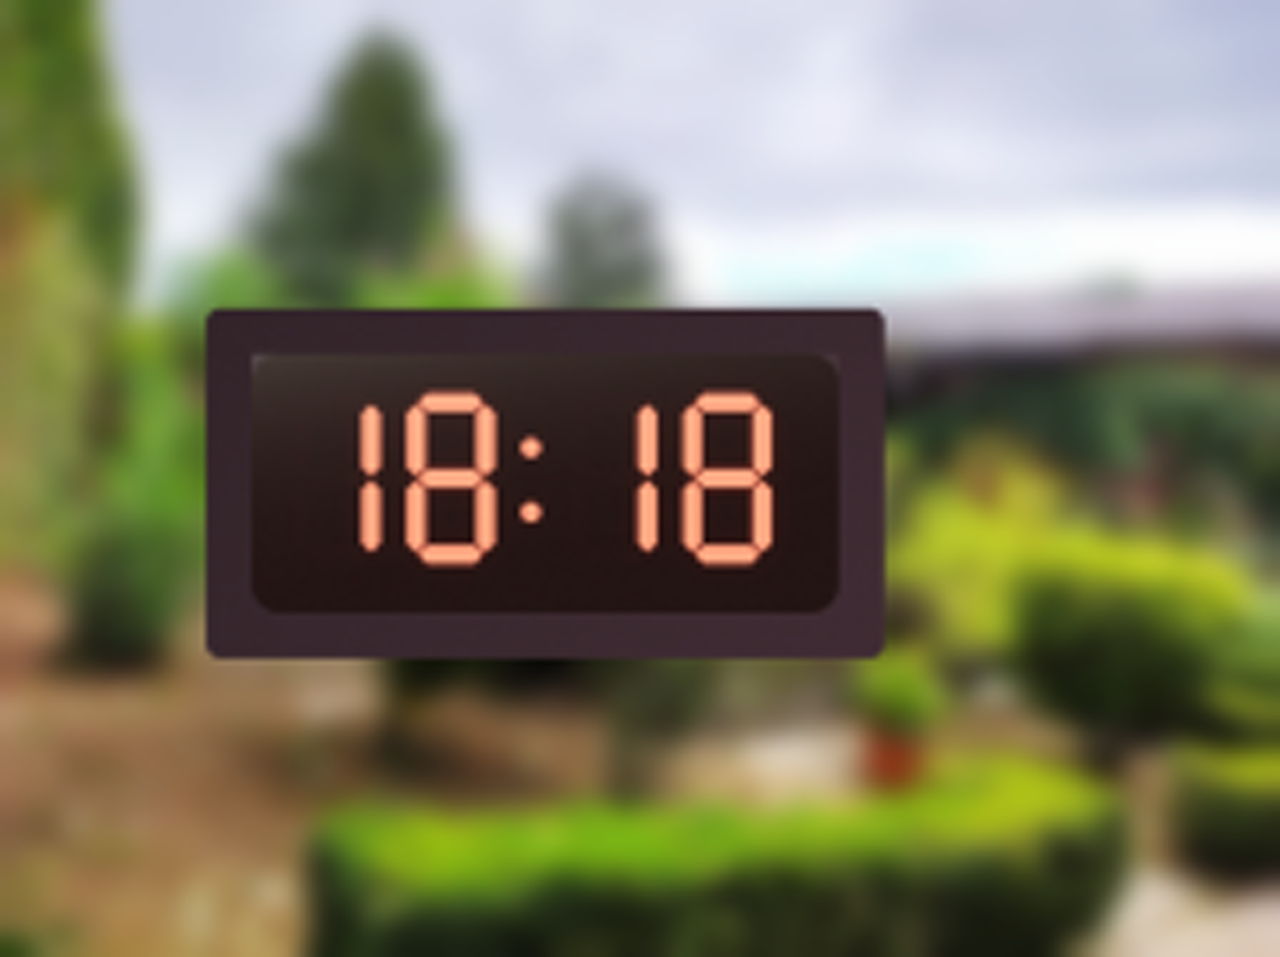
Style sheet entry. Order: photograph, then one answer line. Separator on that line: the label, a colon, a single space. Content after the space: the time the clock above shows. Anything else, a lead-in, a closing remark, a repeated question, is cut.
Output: 18:18
